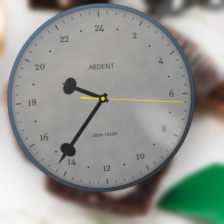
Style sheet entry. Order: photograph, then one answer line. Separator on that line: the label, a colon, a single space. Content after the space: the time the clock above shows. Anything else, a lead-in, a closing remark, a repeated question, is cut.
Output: 19:36:16
